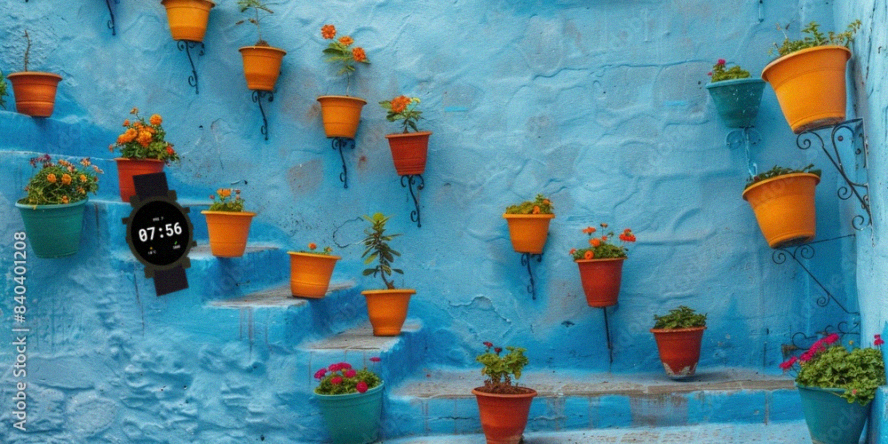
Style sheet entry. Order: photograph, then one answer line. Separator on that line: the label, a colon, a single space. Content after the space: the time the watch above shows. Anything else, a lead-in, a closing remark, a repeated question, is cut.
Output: 7:56
